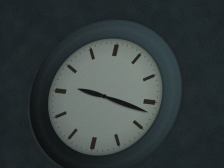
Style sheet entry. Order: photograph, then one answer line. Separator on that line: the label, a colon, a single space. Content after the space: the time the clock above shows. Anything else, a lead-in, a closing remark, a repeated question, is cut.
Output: 9:17
